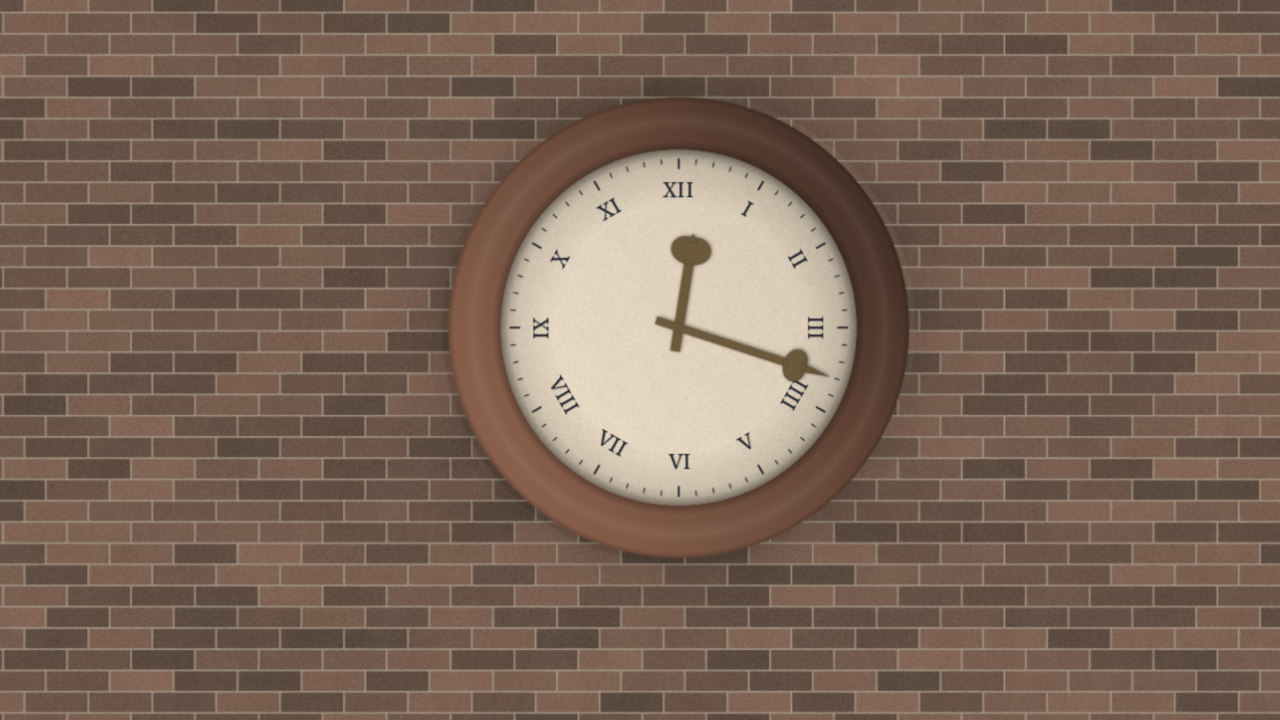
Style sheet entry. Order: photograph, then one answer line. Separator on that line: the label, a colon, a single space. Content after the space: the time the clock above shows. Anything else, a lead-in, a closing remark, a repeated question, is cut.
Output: 12:18
